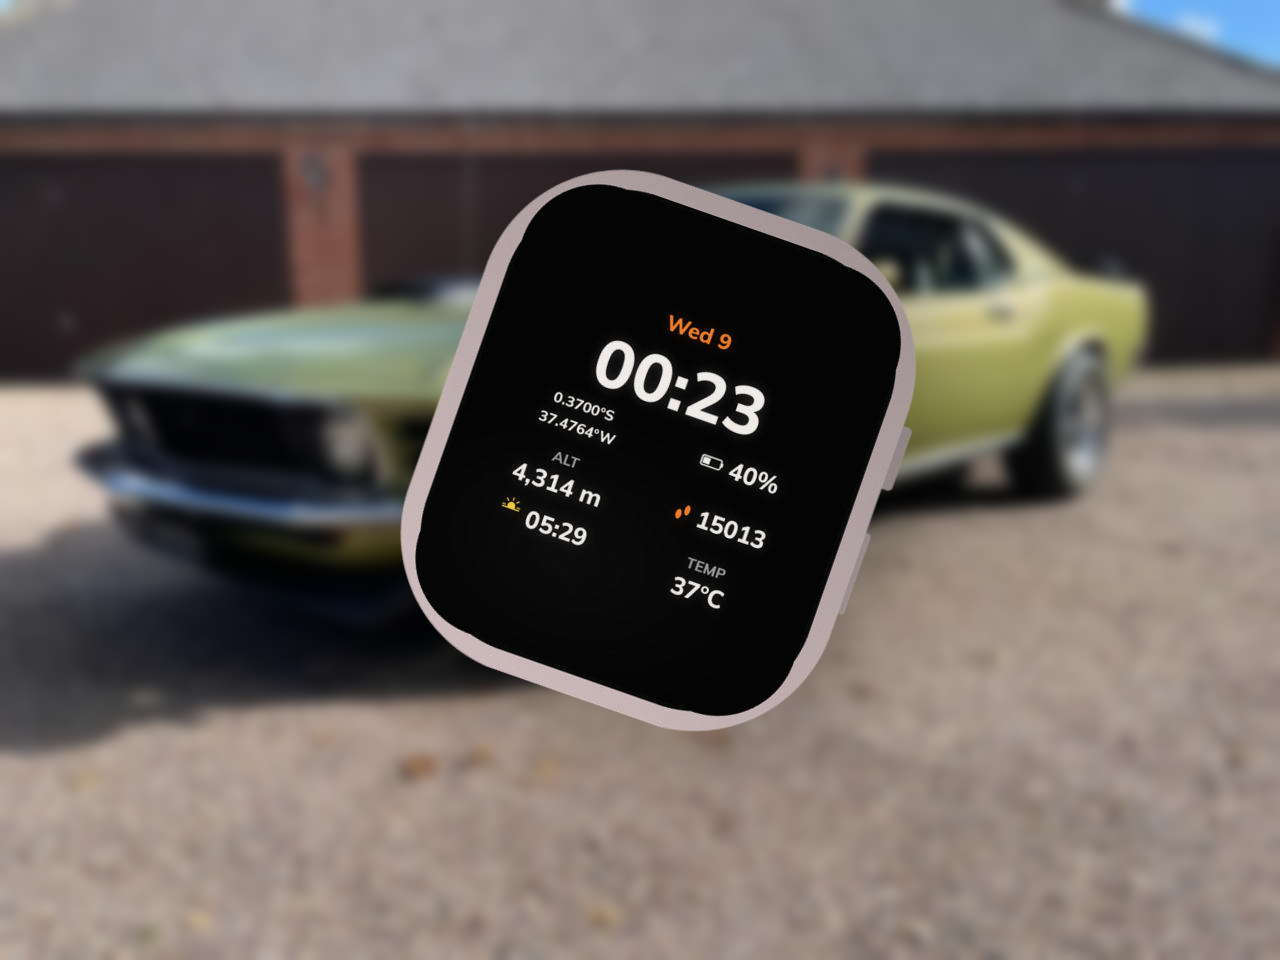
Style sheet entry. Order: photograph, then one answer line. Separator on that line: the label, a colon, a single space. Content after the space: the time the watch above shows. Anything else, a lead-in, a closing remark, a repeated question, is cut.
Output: 0:23
